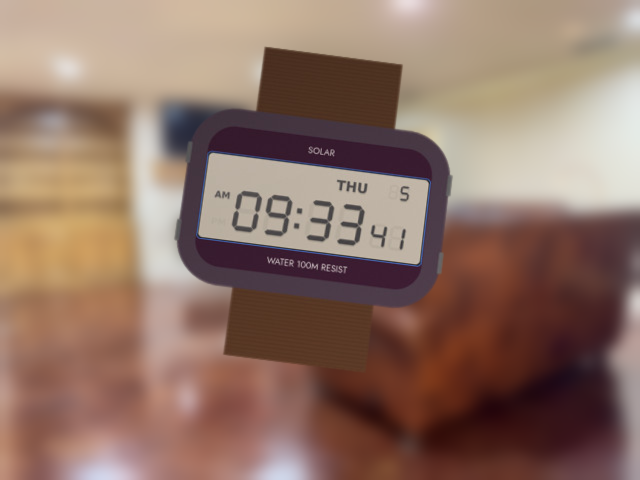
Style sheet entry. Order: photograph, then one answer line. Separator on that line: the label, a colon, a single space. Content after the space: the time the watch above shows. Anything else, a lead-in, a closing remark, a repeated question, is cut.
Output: 9:33:41
